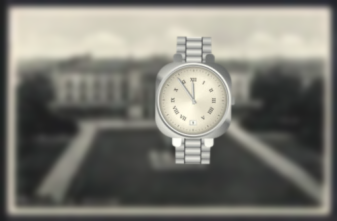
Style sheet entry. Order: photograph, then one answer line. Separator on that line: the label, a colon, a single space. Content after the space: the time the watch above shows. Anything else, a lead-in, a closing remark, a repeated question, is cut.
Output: 11:54
